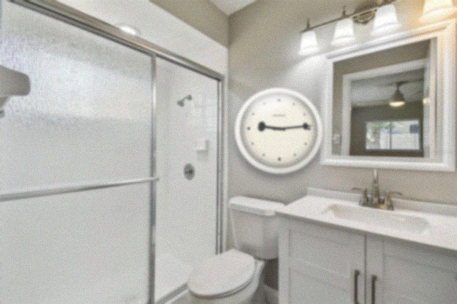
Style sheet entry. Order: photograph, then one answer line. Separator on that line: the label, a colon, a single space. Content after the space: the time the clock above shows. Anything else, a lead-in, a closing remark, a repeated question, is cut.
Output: 9:14
